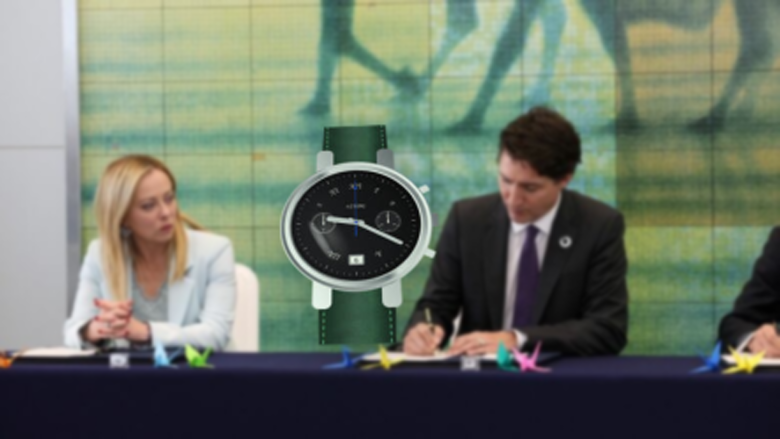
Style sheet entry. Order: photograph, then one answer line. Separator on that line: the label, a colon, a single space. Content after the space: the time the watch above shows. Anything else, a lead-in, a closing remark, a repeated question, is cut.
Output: 9:20
